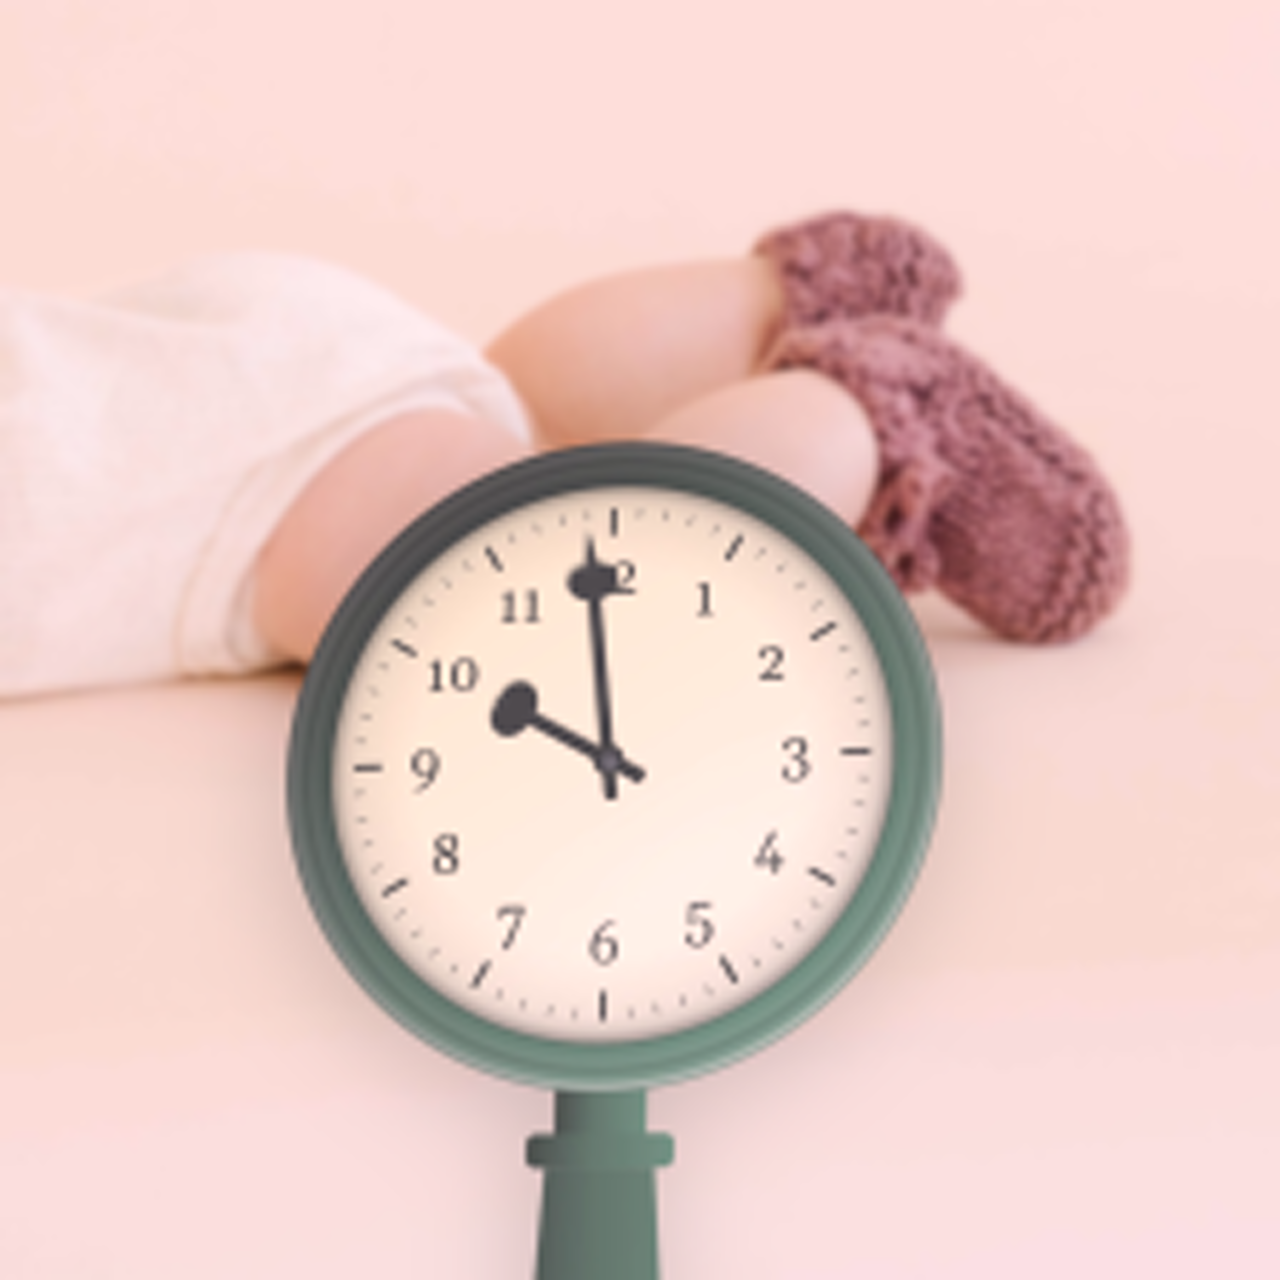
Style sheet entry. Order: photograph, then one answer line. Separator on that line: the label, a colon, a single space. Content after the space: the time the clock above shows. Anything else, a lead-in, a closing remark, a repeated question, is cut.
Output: 9:59
